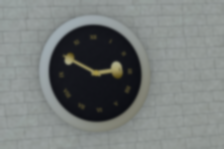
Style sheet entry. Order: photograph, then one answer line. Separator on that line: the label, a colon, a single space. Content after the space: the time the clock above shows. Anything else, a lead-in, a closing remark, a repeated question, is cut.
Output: 2:50
